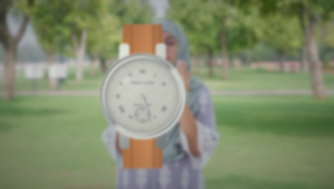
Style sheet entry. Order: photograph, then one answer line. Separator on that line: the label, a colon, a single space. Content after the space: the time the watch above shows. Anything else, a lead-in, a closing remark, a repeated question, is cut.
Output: 5:27
